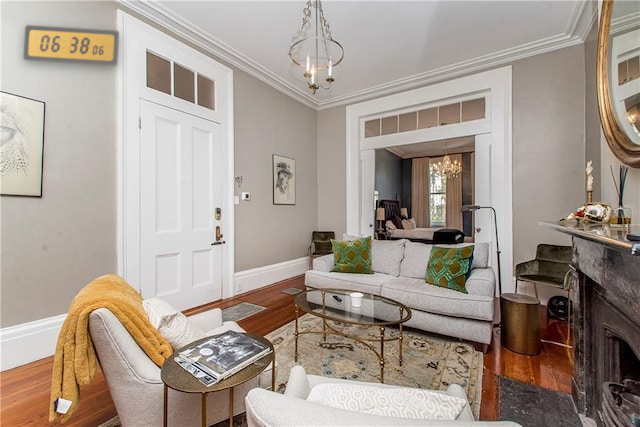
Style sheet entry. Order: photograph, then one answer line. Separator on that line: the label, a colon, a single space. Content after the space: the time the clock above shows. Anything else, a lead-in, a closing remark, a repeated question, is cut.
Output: 6:38:06
